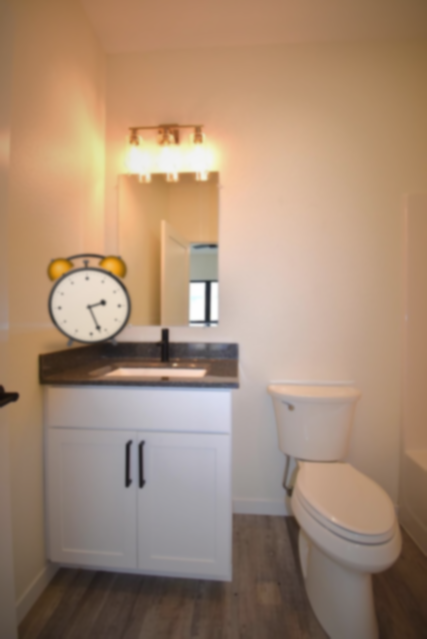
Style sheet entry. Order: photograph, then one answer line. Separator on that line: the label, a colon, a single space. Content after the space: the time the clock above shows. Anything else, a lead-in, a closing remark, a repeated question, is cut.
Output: 2:27
